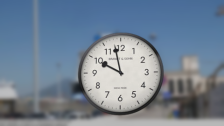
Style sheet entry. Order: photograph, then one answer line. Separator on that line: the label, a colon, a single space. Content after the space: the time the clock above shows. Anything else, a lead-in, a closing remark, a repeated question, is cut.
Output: 9:58
